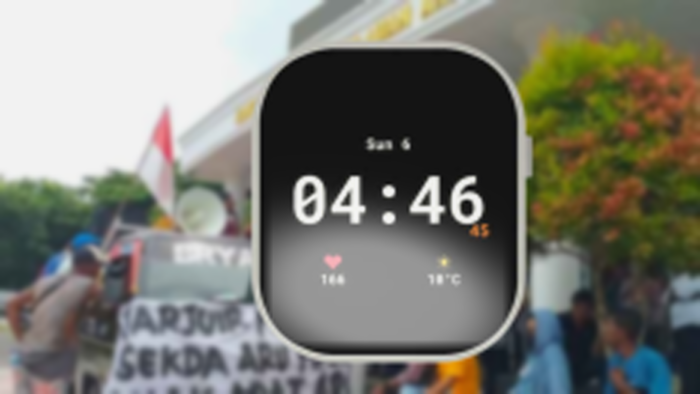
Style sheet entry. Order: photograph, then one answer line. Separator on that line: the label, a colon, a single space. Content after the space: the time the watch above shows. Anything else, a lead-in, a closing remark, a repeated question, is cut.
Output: 4:46
